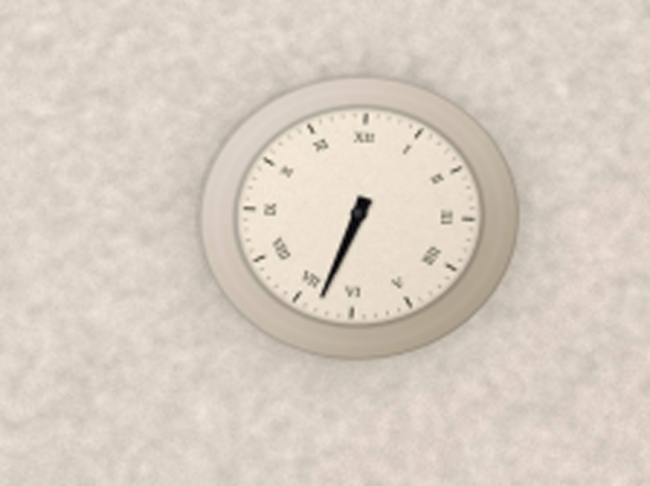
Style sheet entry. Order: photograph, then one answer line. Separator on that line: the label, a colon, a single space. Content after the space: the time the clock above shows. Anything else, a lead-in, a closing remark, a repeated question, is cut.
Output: 6:33
